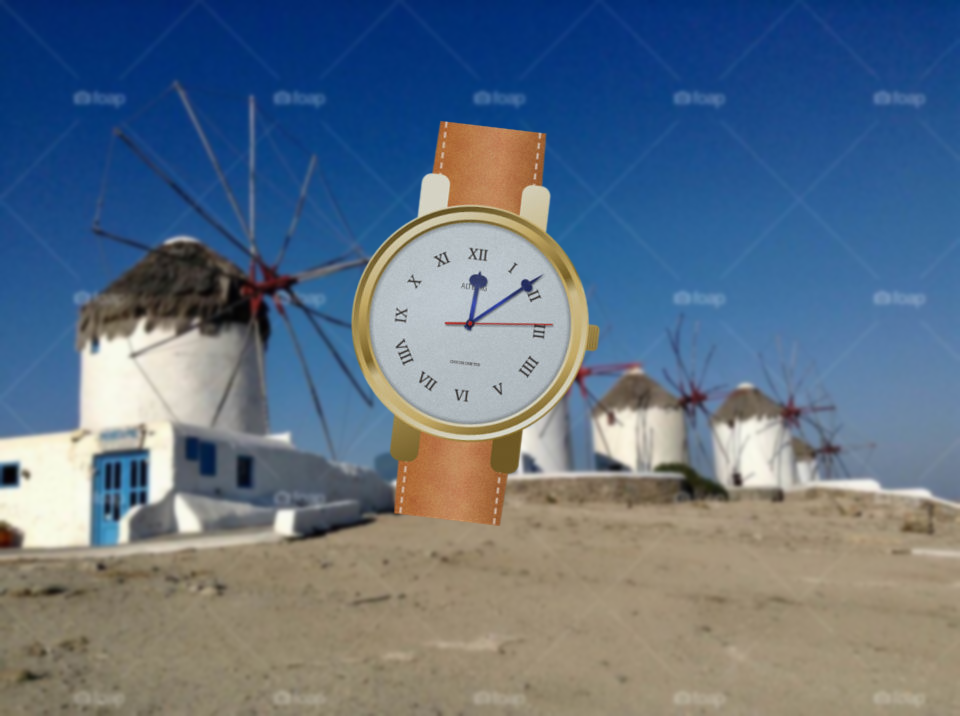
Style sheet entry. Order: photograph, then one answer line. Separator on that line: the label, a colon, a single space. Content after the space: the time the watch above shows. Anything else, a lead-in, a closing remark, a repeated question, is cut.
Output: 12:08:14
